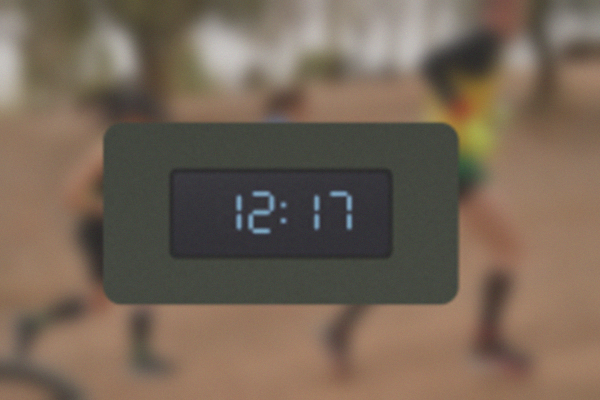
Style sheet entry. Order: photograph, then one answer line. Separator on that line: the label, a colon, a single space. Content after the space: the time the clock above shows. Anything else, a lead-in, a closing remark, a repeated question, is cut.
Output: 12:17
